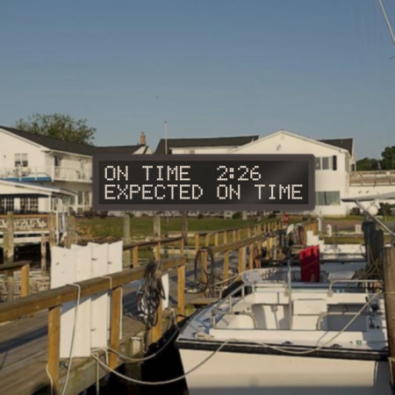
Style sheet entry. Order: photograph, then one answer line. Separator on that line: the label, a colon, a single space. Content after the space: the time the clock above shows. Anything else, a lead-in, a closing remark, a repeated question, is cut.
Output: 2:26
